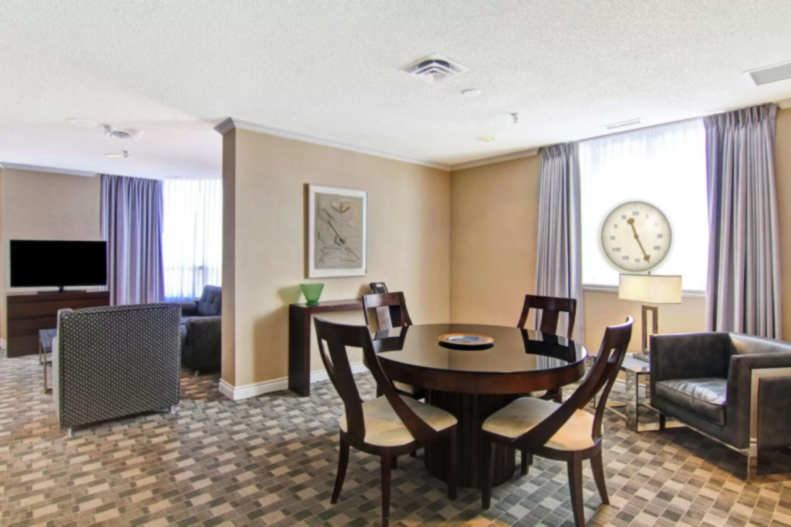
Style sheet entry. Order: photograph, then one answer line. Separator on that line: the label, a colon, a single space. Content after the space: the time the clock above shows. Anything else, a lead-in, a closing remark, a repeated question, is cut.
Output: 11:26
